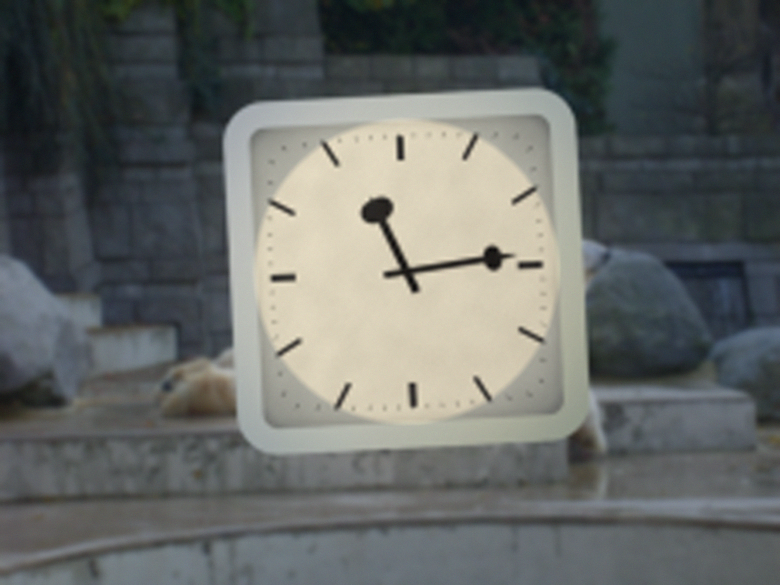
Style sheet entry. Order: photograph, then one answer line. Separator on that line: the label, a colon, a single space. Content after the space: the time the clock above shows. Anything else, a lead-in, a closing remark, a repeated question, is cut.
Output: 11:14
